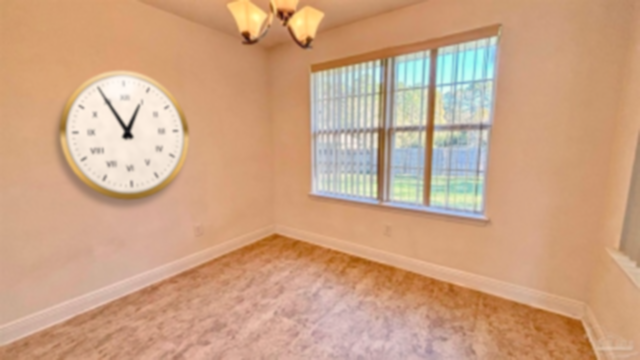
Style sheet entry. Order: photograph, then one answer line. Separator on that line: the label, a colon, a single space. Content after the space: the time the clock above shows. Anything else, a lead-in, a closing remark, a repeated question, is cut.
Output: 12:55
